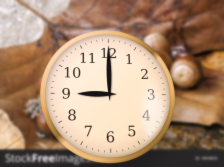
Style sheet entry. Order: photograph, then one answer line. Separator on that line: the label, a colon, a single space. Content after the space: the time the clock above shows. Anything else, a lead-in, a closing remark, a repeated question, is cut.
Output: 9:00
